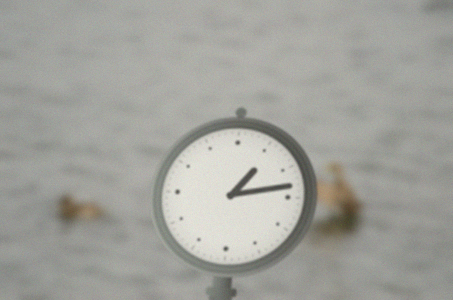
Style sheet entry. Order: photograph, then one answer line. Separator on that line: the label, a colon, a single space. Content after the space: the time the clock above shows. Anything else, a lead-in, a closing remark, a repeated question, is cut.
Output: 1:13
